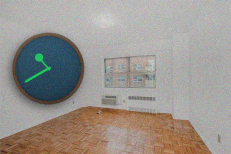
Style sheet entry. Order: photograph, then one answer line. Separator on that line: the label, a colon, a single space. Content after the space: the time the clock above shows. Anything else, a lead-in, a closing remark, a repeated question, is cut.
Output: 10:40
